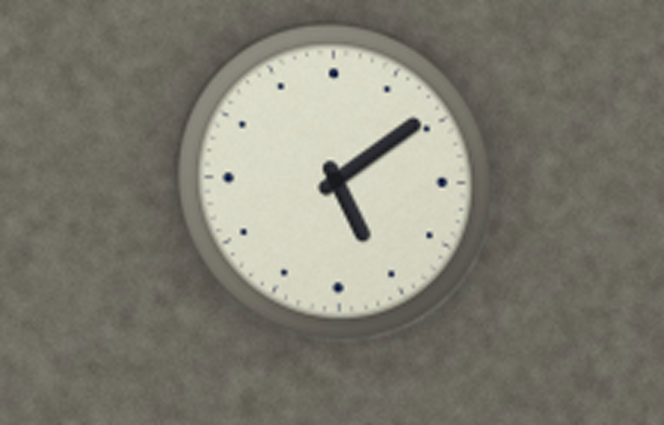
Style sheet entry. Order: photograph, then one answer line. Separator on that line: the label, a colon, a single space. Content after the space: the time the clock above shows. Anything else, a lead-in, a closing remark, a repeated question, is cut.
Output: 5:09
